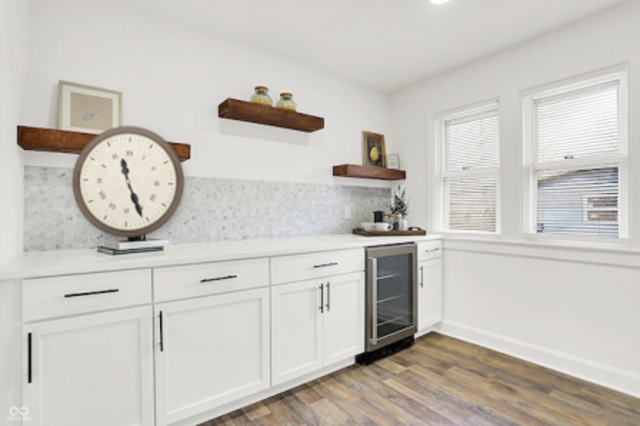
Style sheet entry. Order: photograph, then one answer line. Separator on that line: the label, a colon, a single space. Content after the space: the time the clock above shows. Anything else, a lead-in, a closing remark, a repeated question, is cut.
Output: 11:26
